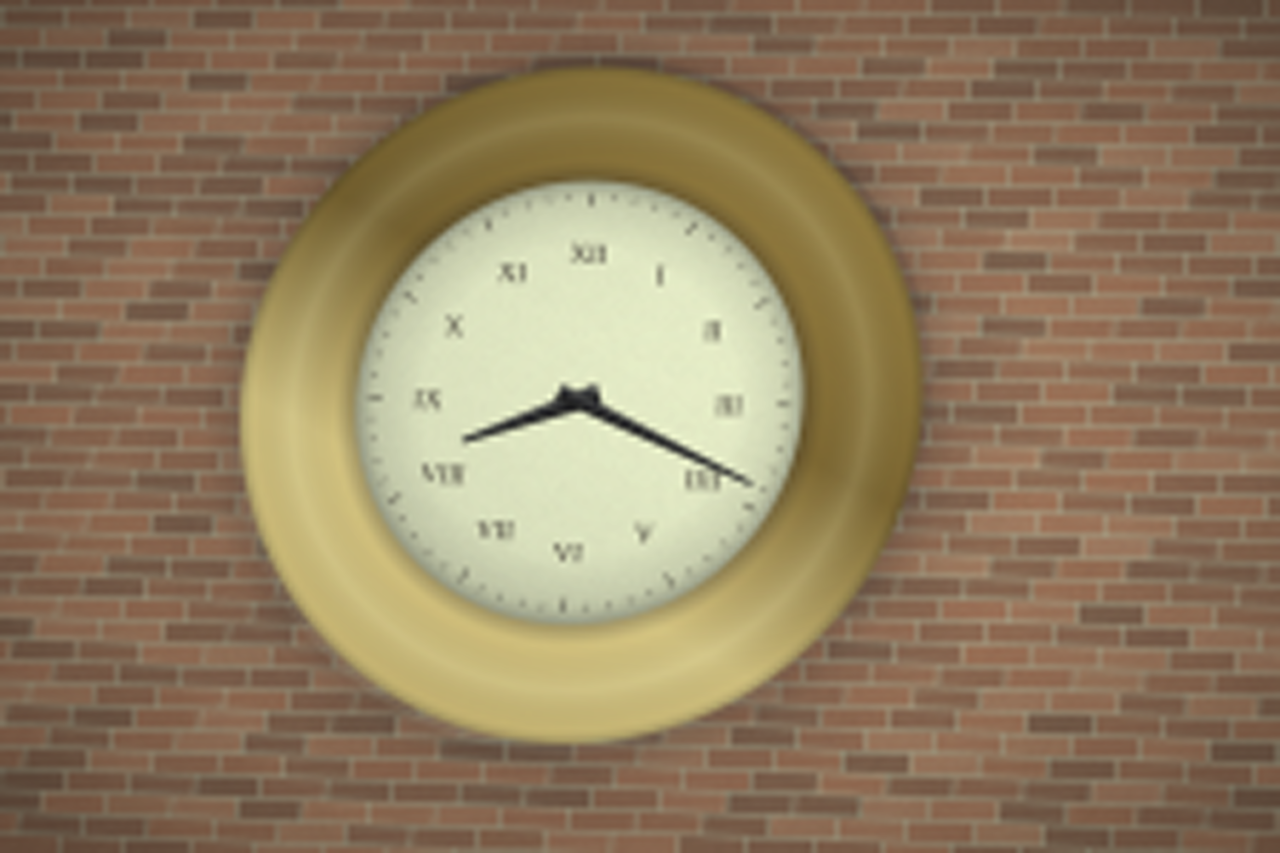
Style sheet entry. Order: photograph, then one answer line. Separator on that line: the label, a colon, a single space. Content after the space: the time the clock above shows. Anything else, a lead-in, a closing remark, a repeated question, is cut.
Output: 8:19
